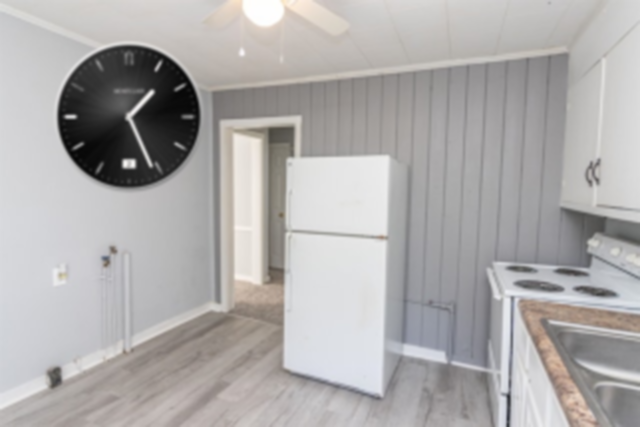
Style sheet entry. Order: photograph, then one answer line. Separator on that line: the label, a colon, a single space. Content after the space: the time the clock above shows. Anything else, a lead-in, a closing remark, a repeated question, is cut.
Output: 1:26
